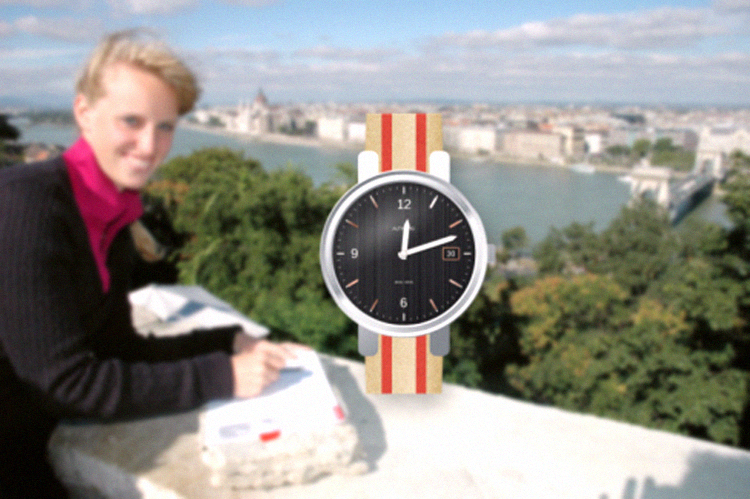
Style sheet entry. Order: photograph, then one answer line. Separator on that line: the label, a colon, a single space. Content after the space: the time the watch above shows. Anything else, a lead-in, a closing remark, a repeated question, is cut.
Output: 12:12
